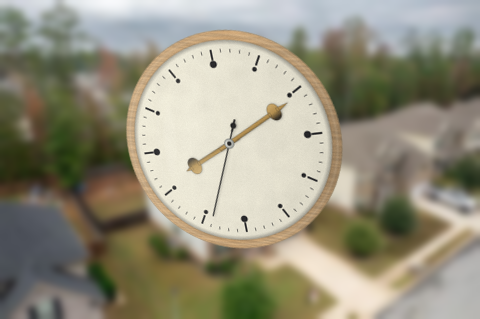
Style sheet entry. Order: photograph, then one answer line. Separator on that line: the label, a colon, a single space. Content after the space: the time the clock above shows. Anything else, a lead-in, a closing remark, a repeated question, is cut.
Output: 8:10:34
